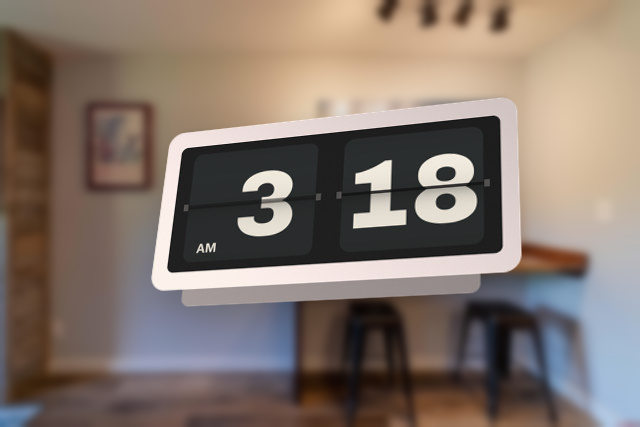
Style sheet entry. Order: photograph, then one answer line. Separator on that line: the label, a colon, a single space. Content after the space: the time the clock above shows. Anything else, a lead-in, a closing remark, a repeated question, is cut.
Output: 3:18
